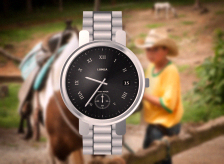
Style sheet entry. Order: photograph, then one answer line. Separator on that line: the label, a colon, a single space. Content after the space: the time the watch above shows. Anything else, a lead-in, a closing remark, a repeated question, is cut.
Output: 9:36
